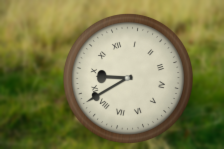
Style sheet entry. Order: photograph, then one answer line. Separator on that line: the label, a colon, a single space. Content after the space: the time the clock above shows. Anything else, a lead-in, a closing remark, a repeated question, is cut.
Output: 9:43
